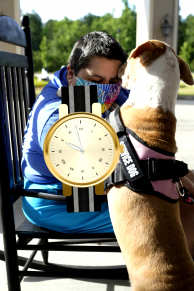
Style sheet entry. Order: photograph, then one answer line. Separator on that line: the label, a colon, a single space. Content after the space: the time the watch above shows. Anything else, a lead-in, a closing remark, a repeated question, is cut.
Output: 9:58
